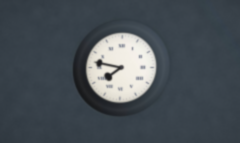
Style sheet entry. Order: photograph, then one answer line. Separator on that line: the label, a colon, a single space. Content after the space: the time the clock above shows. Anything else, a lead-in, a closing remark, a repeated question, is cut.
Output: 7:47
